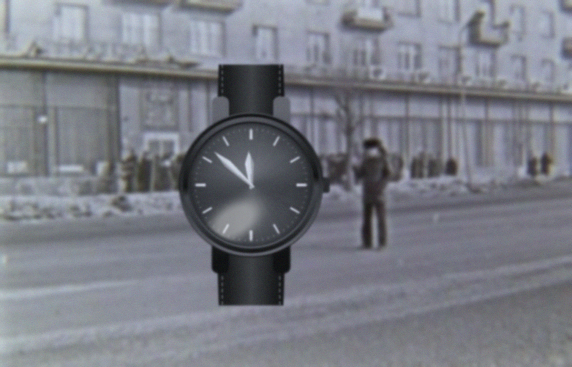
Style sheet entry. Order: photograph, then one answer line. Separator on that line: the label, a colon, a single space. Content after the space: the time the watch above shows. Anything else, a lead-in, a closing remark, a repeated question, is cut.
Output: 11:52
